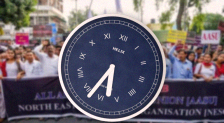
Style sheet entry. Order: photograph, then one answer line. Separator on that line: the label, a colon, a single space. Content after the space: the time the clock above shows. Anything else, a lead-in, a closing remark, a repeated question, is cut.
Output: 5:33
